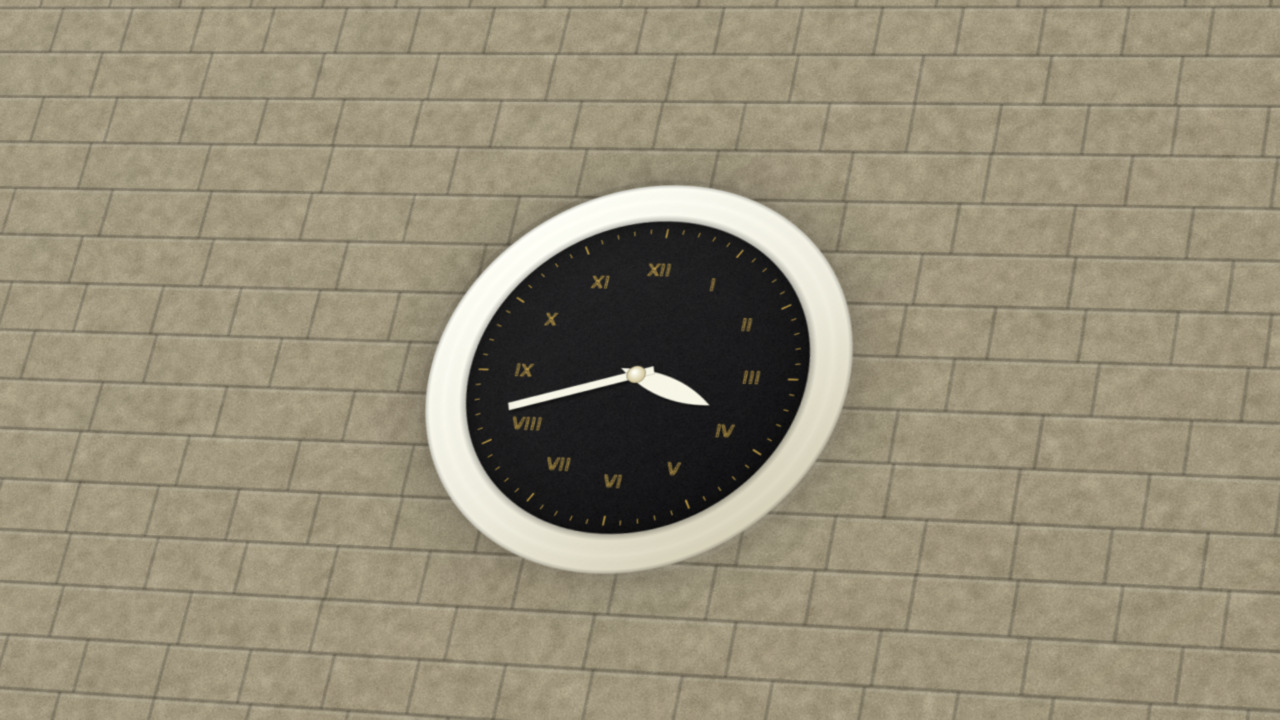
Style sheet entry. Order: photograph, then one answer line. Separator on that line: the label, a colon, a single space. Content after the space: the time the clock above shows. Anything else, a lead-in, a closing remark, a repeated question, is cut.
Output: 3:42
